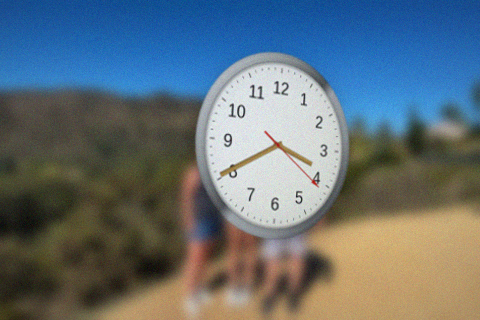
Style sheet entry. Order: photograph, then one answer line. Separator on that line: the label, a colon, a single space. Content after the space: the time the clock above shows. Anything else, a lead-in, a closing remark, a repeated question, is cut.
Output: 3:40:21
